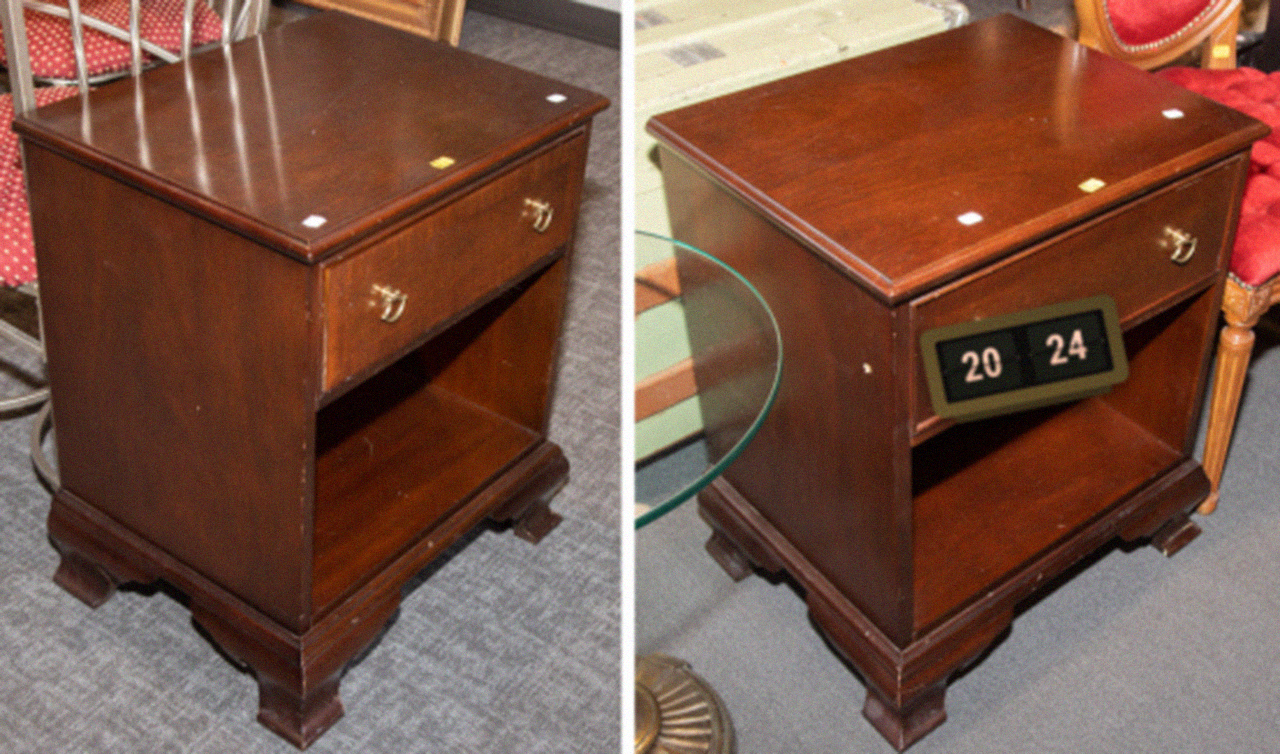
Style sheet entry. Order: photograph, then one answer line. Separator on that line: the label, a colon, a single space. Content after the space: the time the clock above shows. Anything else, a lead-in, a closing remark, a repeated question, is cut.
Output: 20:24
